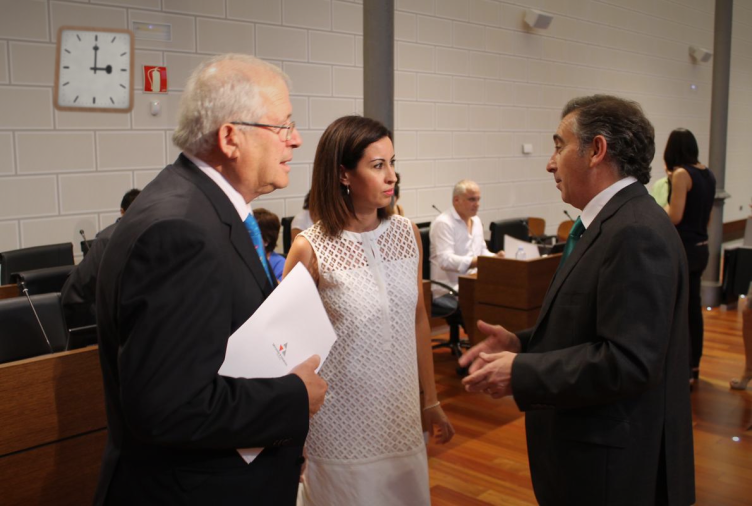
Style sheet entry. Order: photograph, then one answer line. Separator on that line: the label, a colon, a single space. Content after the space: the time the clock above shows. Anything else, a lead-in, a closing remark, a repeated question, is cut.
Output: 3:00
